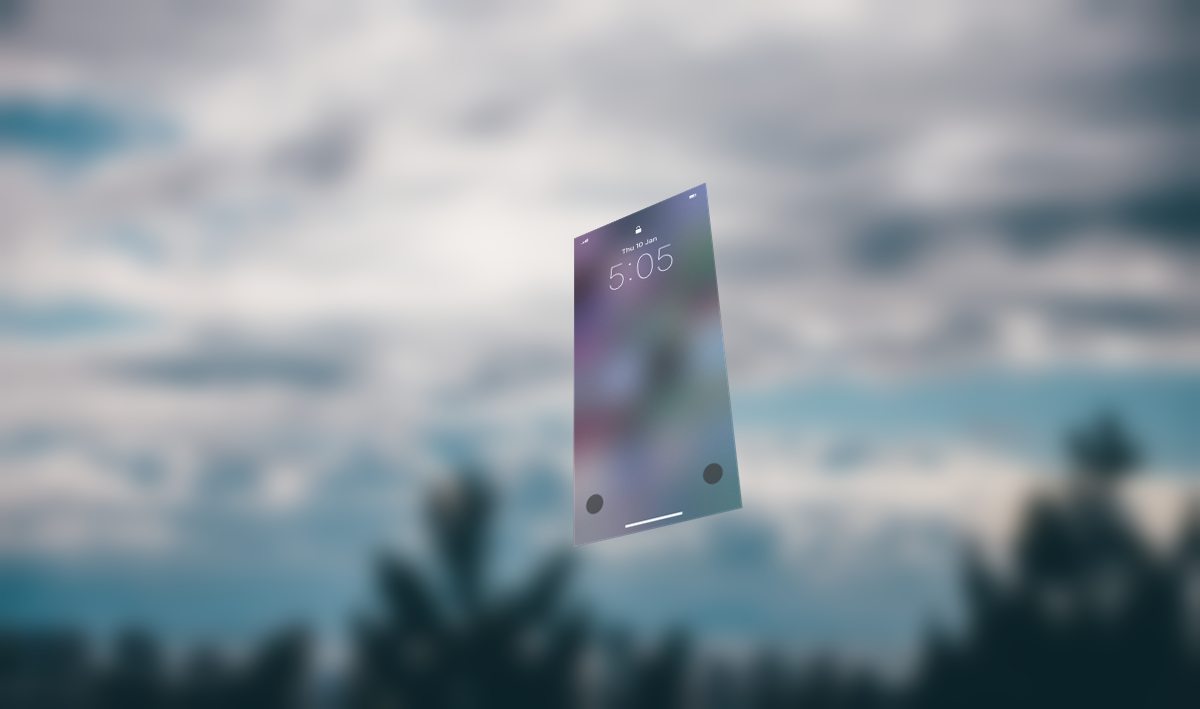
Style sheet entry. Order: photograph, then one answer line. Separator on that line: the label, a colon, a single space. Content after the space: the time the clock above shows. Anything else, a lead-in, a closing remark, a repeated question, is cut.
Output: 5:05
